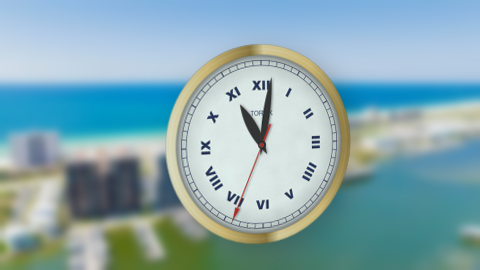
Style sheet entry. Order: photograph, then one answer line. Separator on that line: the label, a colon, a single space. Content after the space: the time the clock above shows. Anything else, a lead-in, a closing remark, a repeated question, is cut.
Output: 11:01:34
